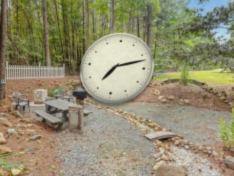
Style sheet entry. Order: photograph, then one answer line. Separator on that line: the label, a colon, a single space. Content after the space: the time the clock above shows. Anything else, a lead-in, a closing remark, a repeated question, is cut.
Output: 7:12
